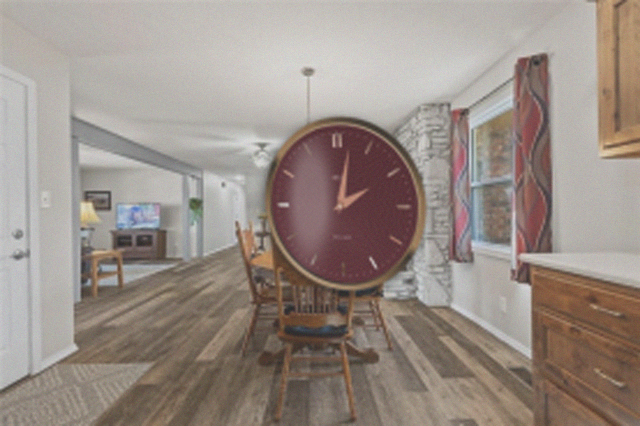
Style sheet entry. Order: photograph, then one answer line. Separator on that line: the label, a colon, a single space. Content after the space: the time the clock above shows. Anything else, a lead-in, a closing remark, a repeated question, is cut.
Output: 2:02
